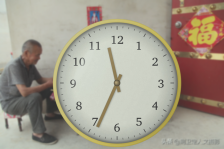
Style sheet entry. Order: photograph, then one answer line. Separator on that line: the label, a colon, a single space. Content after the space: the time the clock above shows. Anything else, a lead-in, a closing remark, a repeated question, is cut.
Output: 11:34
